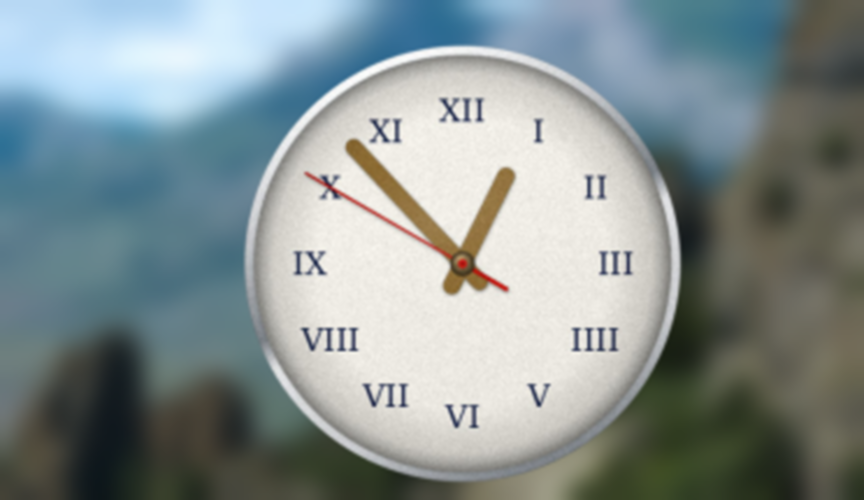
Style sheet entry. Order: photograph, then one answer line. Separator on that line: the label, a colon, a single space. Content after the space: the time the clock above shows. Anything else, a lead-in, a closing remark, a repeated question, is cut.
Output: 12:52:50
